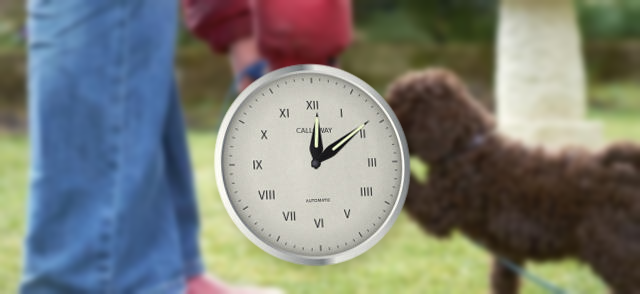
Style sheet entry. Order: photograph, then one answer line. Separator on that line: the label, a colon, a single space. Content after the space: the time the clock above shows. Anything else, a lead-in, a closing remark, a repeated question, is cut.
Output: 12:09
